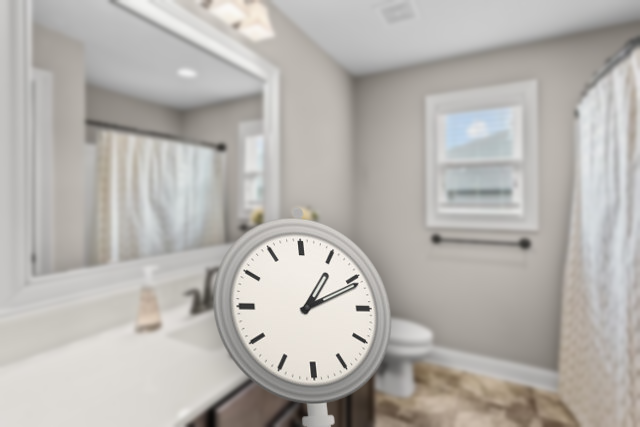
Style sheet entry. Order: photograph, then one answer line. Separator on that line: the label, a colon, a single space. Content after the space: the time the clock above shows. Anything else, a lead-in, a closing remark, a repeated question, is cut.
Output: 1:11
